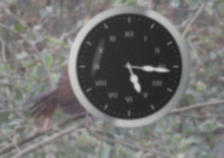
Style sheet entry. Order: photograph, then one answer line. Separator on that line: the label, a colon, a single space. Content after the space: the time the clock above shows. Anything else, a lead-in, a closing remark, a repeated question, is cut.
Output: 5:16
